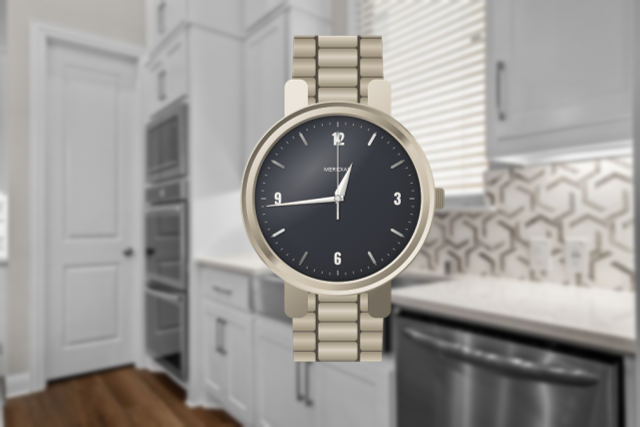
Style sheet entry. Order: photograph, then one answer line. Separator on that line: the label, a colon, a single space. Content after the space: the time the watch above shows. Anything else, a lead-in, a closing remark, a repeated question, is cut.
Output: 12:44:00
